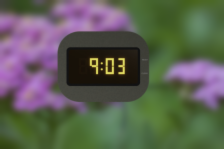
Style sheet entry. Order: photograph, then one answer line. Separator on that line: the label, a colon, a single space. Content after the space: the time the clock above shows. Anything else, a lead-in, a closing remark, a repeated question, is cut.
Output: 9:03
